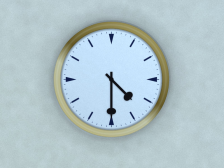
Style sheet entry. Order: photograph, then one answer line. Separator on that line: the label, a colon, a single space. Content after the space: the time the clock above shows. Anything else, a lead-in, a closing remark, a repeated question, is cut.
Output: 4:30
